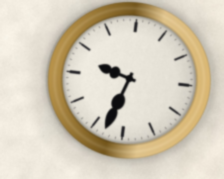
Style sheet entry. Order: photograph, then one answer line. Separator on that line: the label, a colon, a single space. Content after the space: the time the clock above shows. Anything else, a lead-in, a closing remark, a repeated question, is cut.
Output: 9:33
